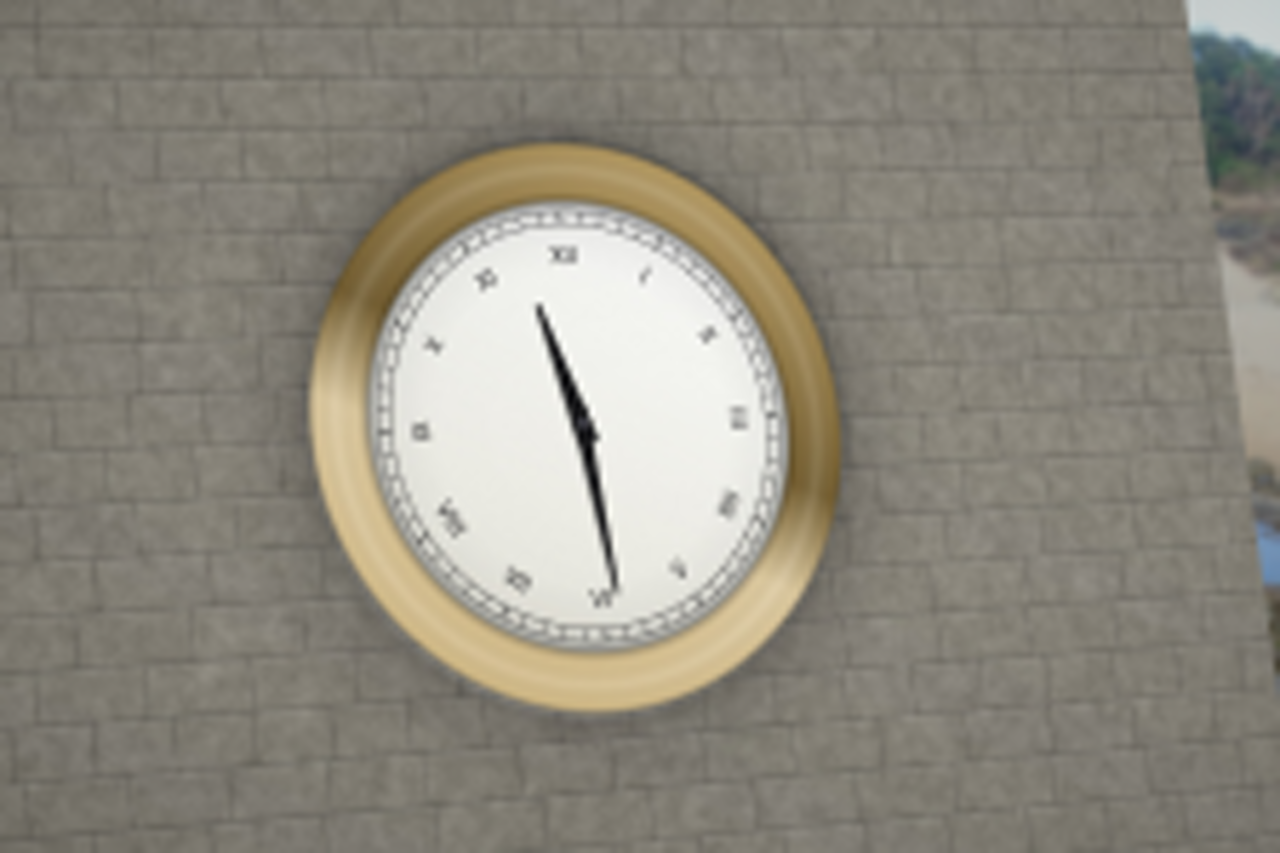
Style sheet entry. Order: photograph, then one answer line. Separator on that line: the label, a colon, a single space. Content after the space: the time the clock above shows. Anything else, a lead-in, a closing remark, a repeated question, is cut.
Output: 11:29
